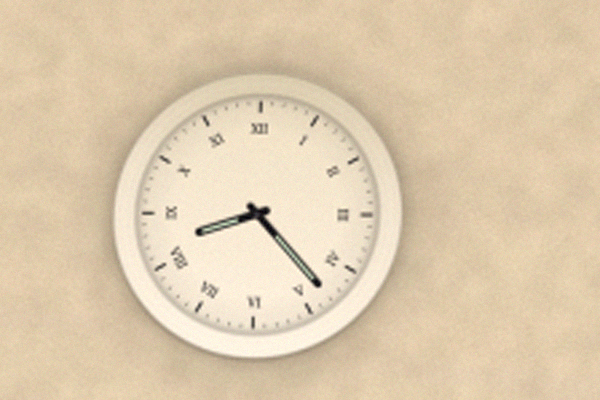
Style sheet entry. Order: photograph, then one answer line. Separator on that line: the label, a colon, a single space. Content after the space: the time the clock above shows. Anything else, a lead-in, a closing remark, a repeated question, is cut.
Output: 8:23
